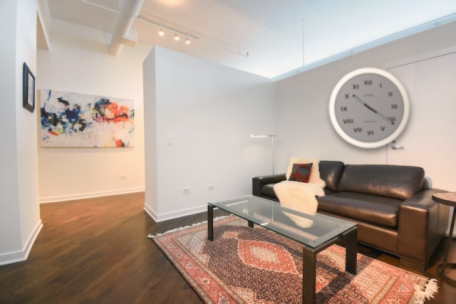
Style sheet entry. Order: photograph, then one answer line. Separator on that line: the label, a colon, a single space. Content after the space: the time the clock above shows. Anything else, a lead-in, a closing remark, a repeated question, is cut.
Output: 10:21
